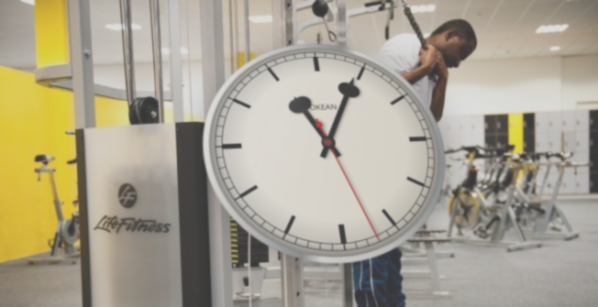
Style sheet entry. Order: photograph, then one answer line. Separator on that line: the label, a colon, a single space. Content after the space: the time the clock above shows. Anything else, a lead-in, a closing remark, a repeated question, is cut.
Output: 11:04:27
